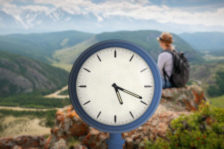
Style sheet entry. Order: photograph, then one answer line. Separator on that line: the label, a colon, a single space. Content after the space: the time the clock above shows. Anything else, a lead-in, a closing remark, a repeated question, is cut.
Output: 5:19
